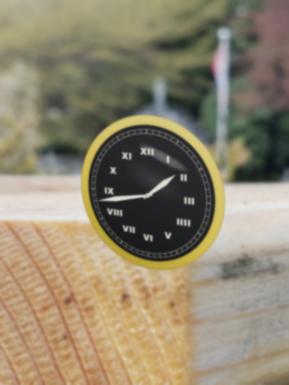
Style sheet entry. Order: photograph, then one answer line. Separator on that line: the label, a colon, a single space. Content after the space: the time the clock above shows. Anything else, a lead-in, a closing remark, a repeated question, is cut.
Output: 1:43
